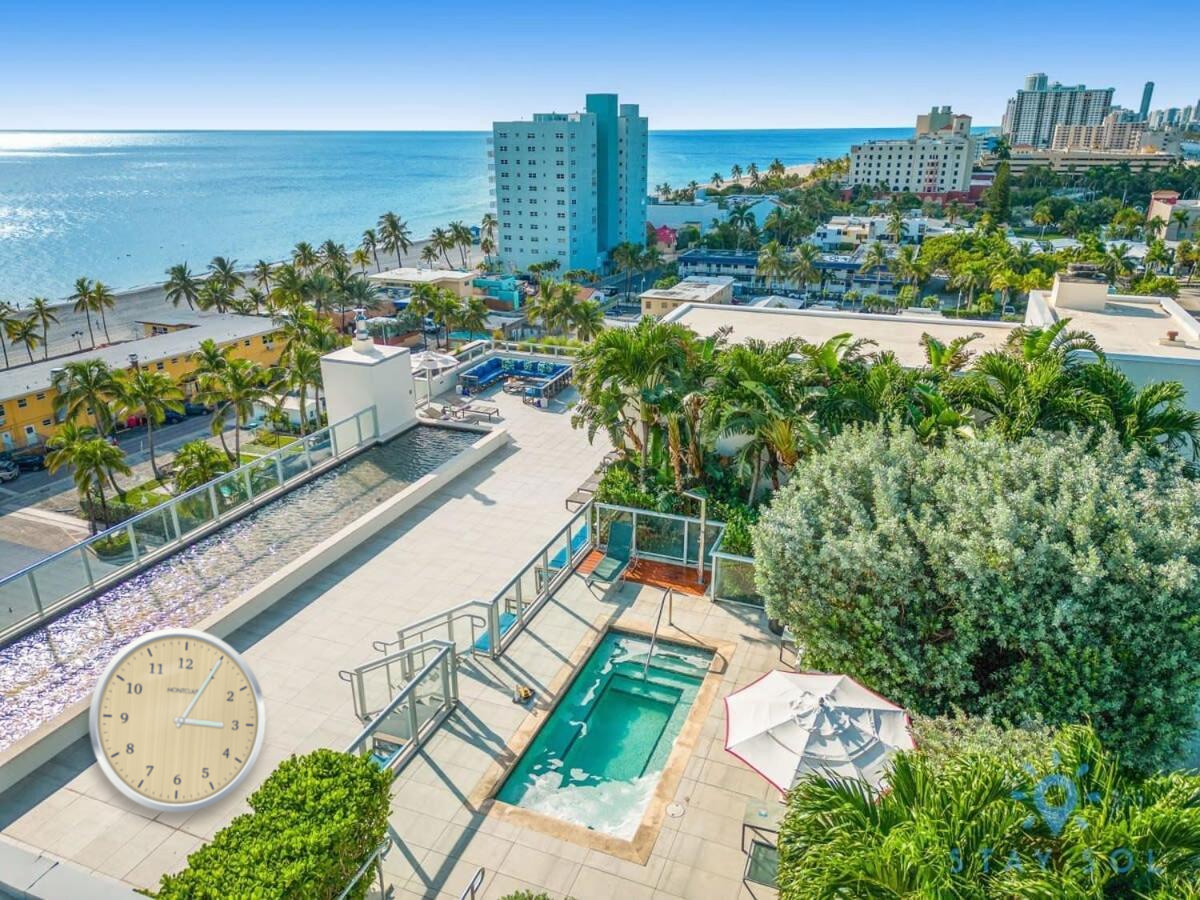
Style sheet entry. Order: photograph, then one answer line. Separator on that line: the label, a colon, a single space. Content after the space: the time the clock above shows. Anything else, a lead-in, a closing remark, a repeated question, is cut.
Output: 3:05
